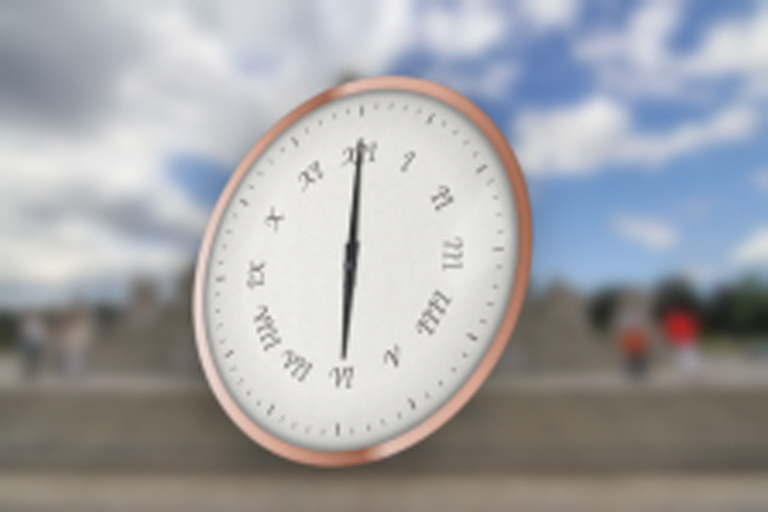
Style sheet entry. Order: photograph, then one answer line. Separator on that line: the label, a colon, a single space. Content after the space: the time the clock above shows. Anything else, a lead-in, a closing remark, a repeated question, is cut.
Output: 6:00
